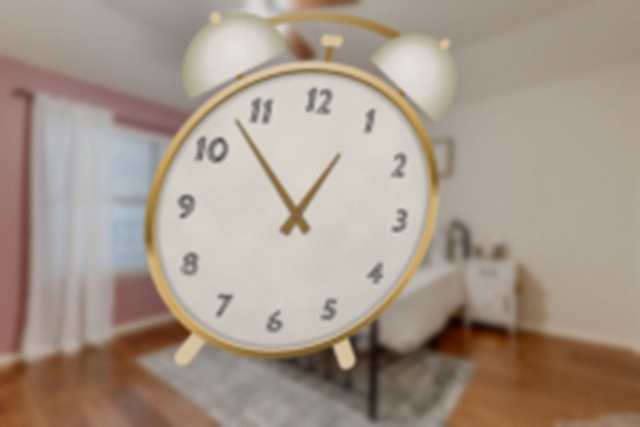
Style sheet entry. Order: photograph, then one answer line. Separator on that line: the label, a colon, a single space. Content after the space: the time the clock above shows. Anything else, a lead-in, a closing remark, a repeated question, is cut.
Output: 12:53
